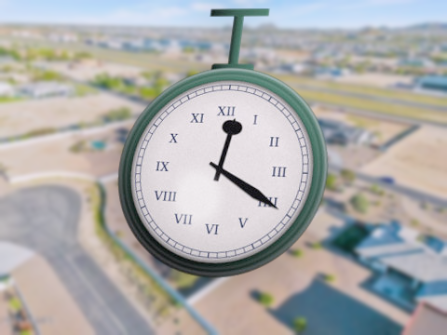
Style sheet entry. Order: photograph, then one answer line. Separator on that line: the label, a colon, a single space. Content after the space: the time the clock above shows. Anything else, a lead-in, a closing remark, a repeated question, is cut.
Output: 12:20
